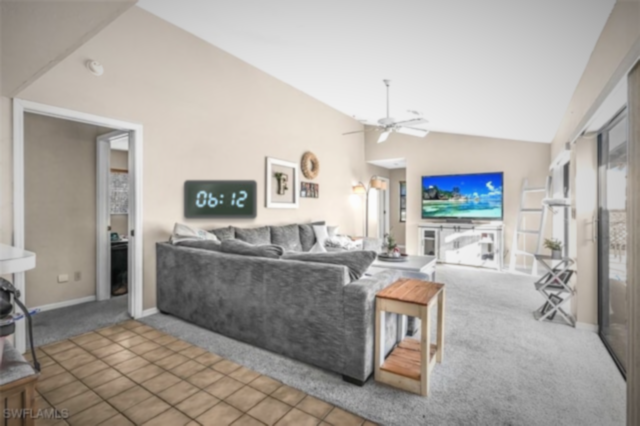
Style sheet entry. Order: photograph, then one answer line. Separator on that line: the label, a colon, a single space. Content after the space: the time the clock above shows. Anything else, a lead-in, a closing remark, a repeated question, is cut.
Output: 6:12
